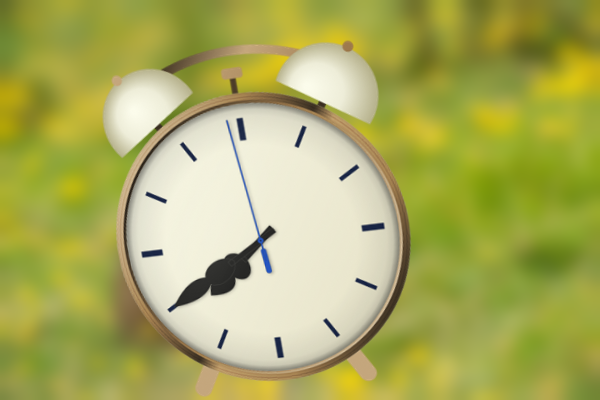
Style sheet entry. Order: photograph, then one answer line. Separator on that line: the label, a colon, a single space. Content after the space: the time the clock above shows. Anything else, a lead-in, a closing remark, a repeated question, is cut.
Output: 7:39:59
